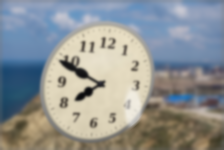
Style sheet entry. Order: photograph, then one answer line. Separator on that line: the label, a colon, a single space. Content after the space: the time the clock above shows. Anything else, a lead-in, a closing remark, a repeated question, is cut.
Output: 7:49
